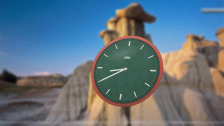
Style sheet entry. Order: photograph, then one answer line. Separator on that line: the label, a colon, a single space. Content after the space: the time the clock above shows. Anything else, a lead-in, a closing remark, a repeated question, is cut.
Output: 8:40
